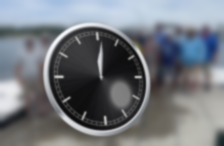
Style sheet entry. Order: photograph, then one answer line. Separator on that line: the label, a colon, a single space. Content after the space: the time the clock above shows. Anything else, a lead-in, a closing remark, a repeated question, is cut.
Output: 12:01
